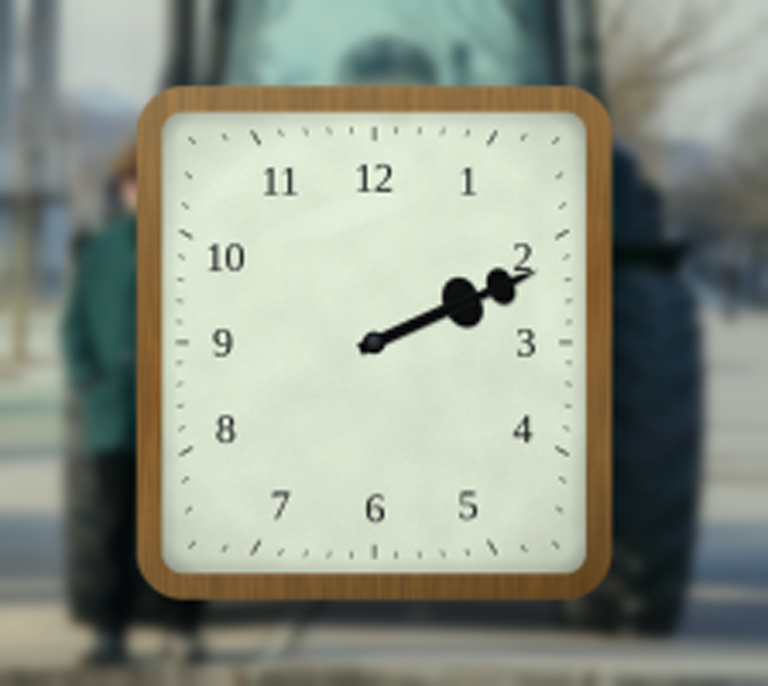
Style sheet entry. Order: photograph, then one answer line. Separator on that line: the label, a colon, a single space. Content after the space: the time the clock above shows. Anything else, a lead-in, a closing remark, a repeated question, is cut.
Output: 2:11
